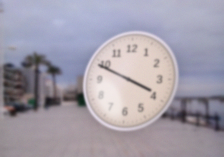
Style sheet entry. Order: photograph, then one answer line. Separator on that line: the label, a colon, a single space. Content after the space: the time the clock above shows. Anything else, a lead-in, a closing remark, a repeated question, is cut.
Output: 3:49
